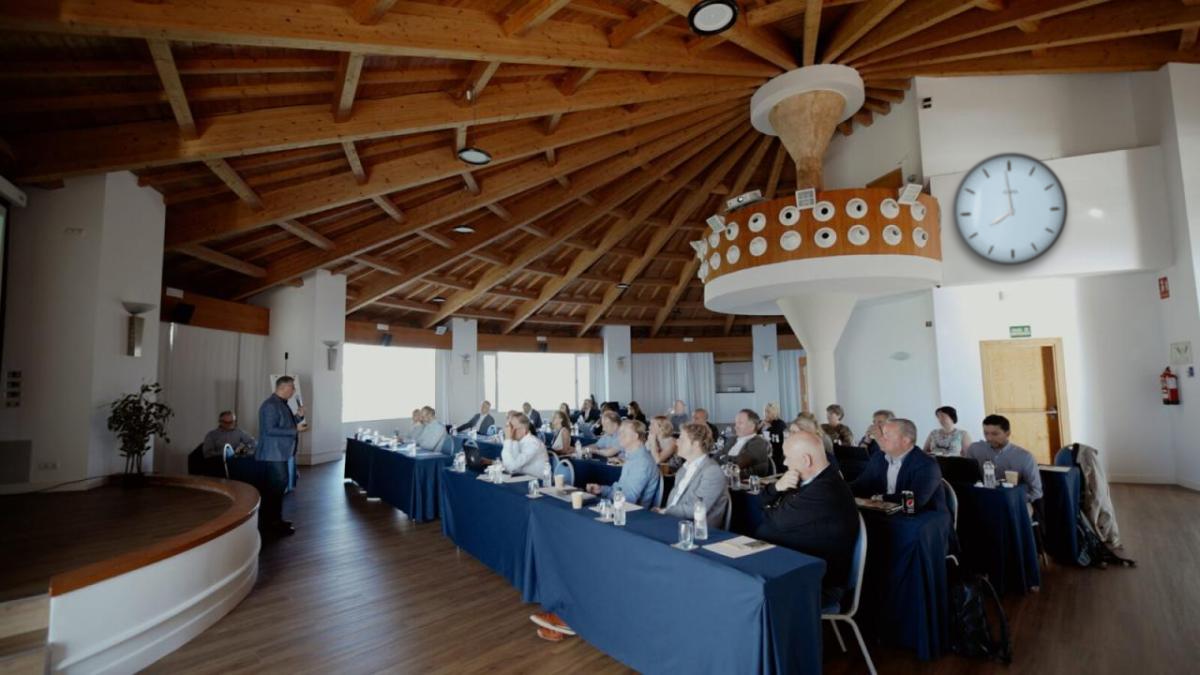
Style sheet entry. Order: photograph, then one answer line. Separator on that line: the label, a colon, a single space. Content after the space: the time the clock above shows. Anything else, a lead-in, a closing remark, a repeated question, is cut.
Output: 7:59
